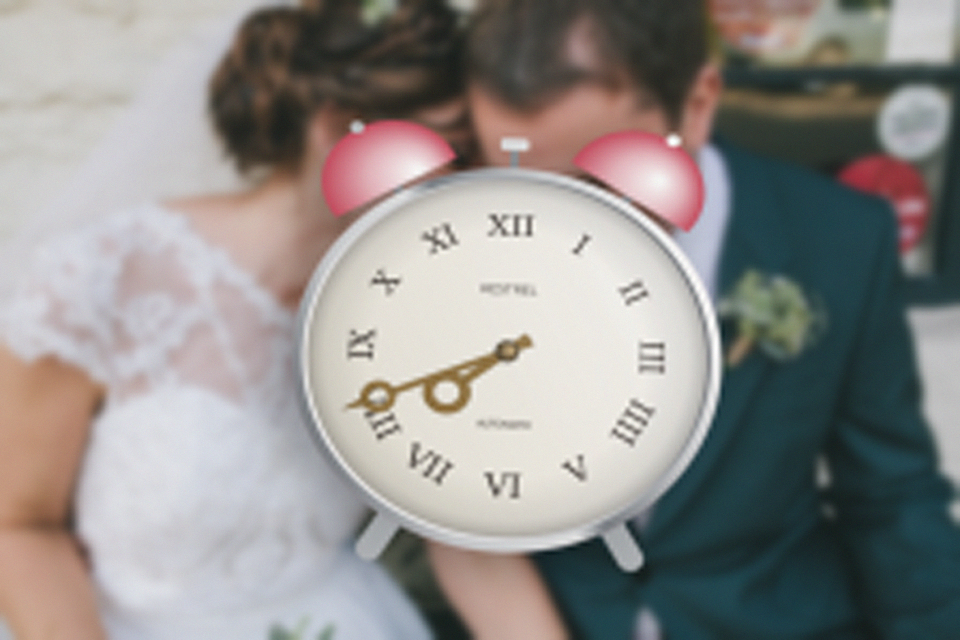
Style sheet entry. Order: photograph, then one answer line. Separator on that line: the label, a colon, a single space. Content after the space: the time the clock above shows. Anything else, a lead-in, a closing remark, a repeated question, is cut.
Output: 7:41
